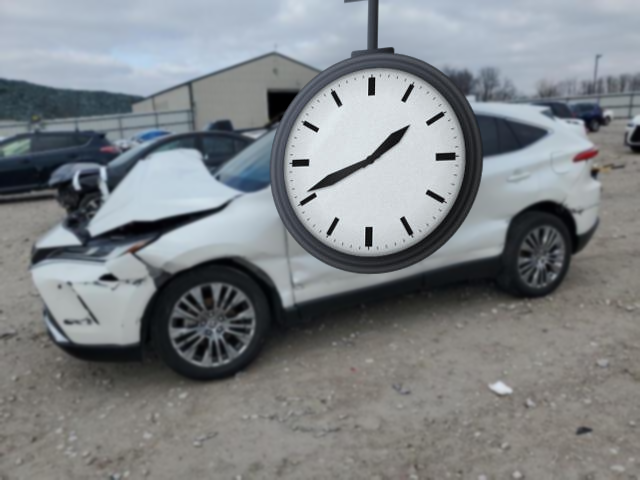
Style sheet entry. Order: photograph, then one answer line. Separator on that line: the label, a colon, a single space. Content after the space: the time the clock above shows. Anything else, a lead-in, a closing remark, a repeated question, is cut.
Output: 1:41
